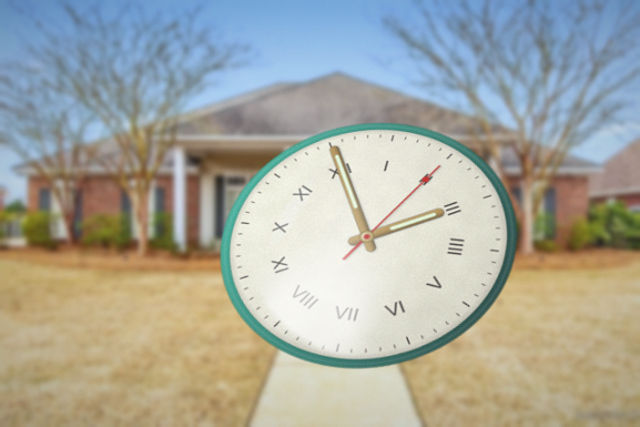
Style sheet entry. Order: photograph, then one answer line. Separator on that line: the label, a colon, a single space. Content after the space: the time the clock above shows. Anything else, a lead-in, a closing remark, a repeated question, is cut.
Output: 3:00:10
